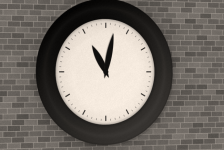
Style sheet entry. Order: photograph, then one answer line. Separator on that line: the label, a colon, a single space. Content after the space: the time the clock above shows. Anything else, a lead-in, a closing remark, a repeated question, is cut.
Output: 11:02
